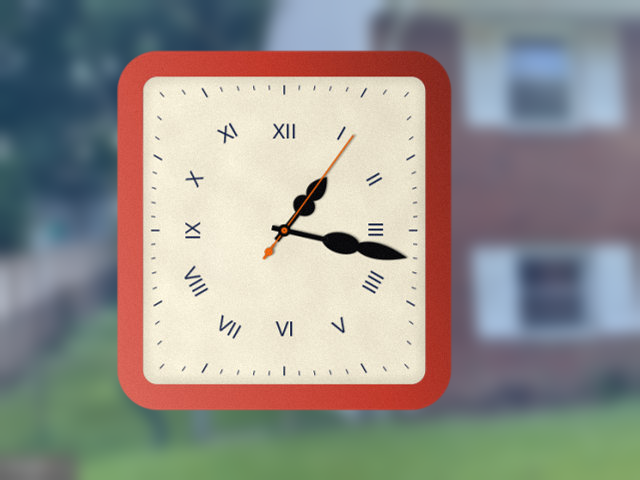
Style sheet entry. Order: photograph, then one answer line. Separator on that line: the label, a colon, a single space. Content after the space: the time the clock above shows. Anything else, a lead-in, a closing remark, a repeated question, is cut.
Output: 1:17:06
